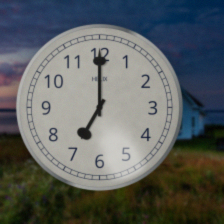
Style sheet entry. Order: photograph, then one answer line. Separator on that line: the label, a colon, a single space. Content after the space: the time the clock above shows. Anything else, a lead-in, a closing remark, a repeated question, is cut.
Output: 7:00
